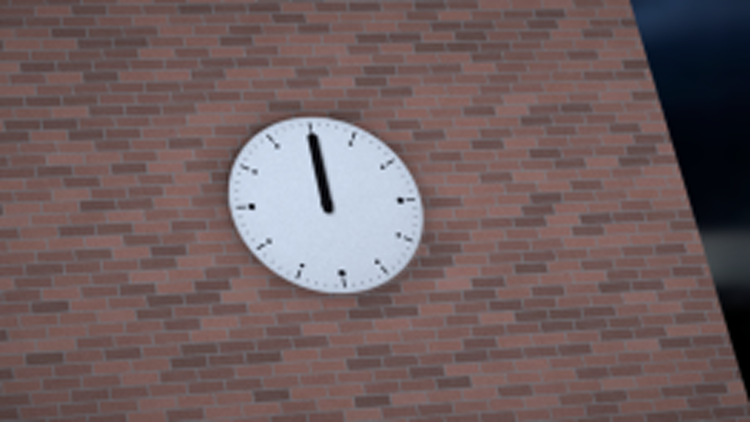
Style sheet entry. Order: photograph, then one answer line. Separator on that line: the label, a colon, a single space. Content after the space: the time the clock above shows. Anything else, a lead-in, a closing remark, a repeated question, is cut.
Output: 12:00
